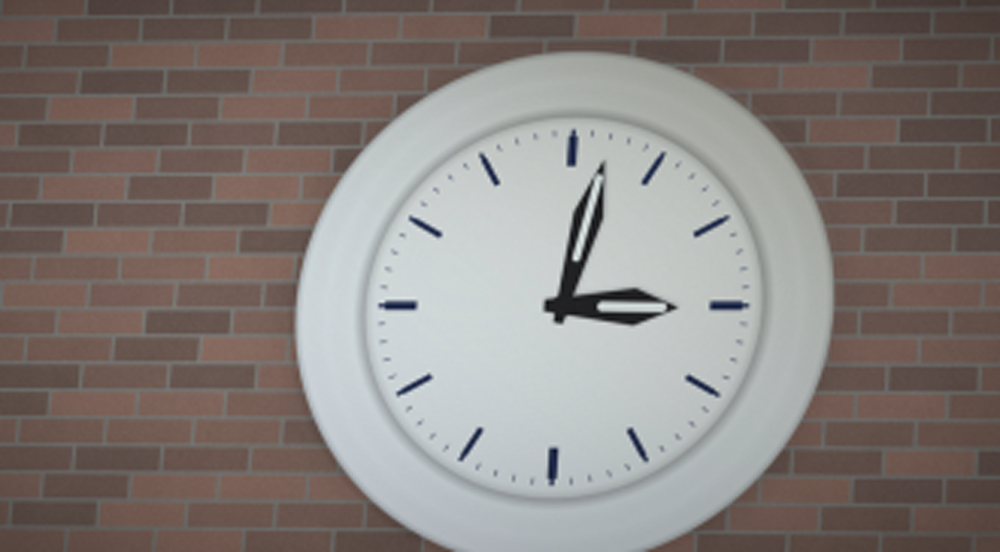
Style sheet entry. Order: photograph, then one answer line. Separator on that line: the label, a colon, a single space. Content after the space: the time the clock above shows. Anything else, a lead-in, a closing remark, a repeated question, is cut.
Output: 3:02
